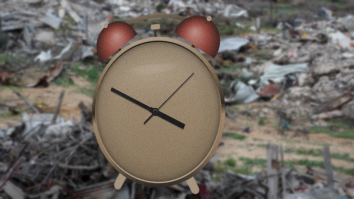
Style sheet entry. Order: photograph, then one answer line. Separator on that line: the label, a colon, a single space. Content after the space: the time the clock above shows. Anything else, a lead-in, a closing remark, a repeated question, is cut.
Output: 3:49:08
